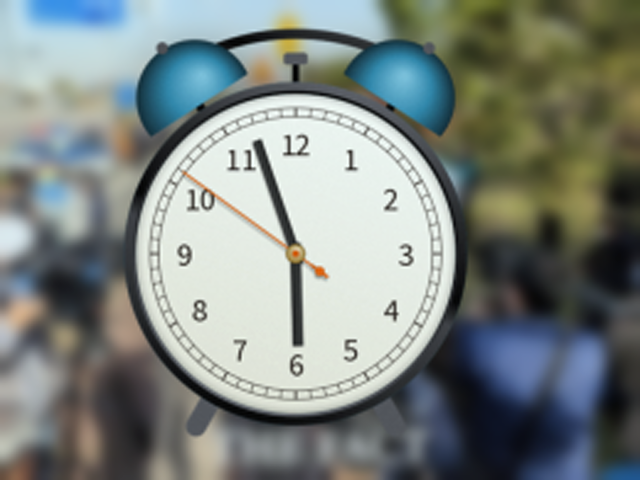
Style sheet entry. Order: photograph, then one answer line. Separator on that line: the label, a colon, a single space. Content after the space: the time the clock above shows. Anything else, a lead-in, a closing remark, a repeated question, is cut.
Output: 5:56:51
